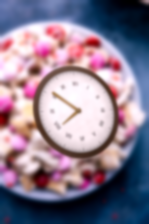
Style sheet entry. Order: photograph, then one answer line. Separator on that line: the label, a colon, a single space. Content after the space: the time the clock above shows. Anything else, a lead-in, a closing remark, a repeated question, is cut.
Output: 7:51
